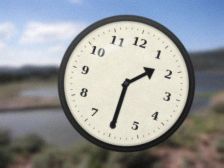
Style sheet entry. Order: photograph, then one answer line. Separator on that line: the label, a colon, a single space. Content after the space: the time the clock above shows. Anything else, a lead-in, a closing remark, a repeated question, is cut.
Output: 1:30
